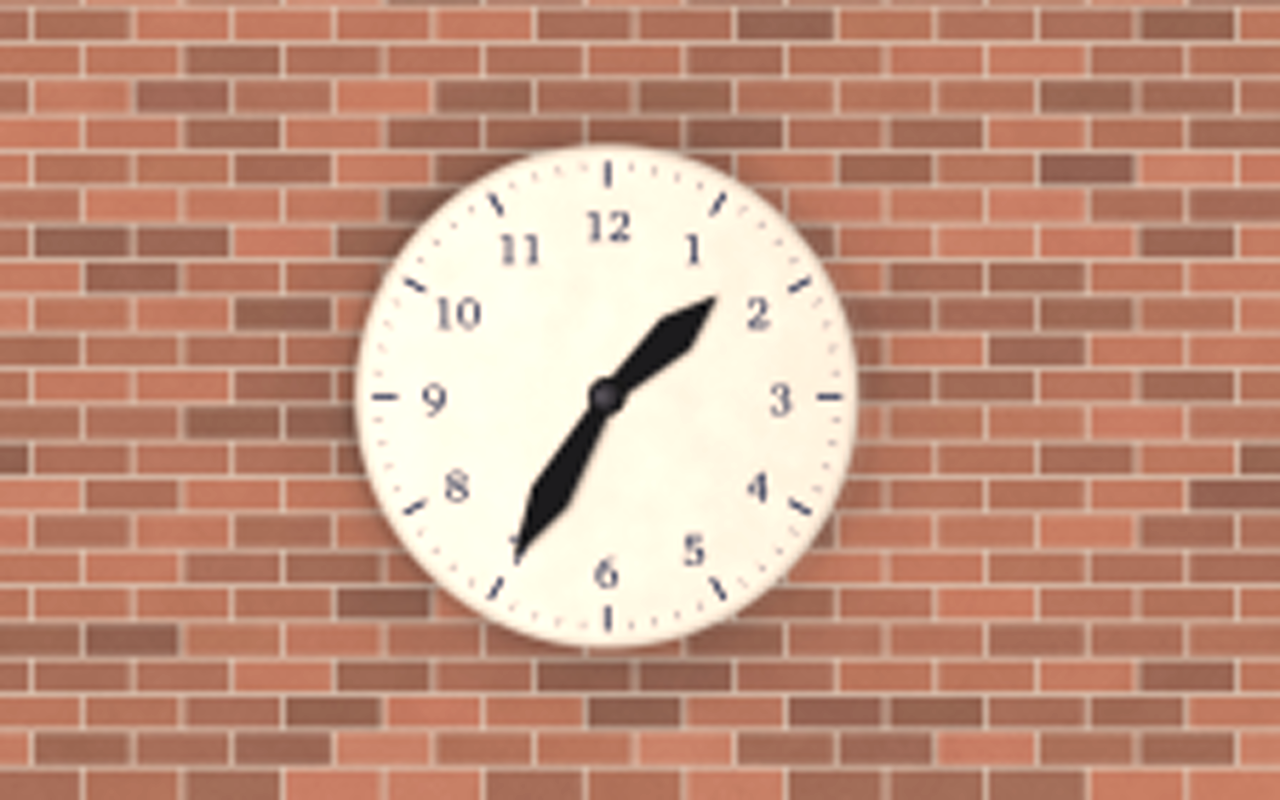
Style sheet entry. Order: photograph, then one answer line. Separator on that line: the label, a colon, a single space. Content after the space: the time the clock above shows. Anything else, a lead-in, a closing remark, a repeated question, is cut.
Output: 1:35
